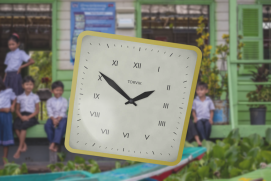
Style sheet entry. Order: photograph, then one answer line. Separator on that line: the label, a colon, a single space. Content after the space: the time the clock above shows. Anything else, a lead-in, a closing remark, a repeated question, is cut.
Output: 1:51
